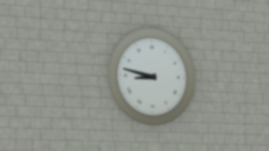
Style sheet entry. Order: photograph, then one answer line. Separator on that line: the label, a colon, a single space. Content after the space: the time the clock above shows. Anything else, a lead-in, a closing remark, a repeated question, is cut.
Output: 8:47
